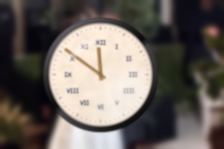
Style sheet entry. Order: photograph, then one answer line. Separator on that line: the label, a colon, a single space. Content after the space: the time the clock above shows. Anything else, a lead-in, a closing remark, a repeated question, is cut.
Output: 11:51
